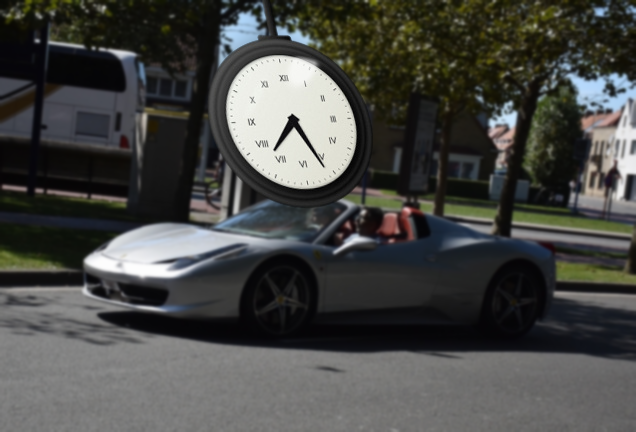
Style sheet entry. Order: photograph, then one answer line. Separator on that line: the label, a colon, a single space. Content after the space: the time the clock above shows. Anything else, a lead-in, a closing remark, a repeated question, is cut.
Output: 7:26
